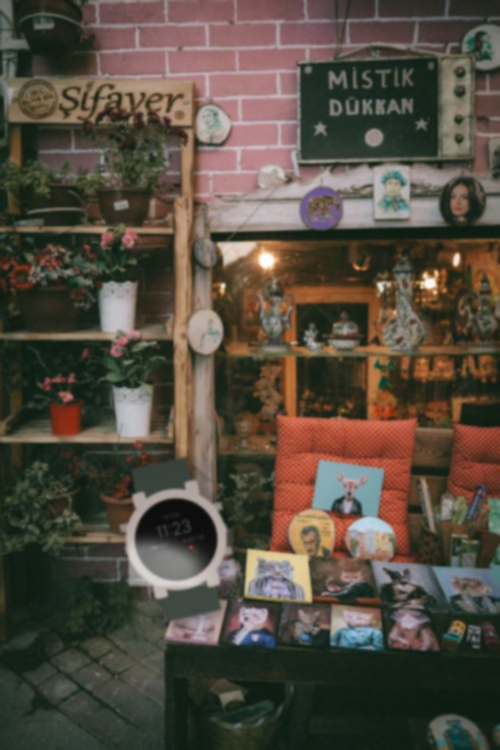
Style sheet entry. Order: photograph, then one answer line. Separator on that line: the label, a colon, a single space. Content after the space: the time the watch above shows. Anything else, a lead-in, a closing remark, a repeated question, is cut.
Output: 11:23
